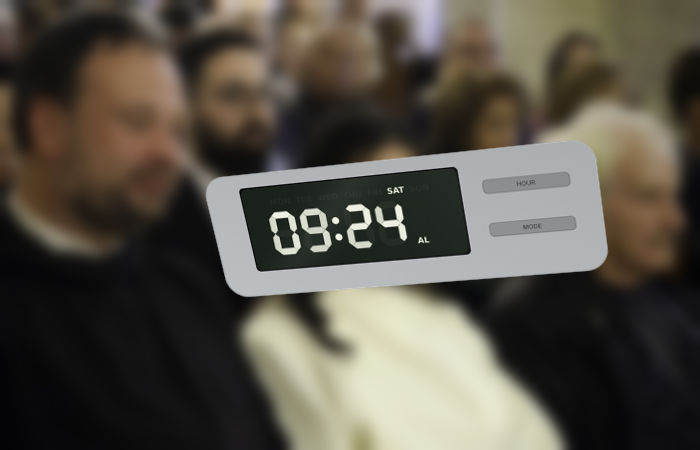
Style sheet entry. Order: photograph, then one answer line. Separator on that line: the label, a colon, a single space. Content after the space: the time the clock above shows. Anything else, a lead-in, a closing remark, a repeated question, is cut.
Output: 9:24
